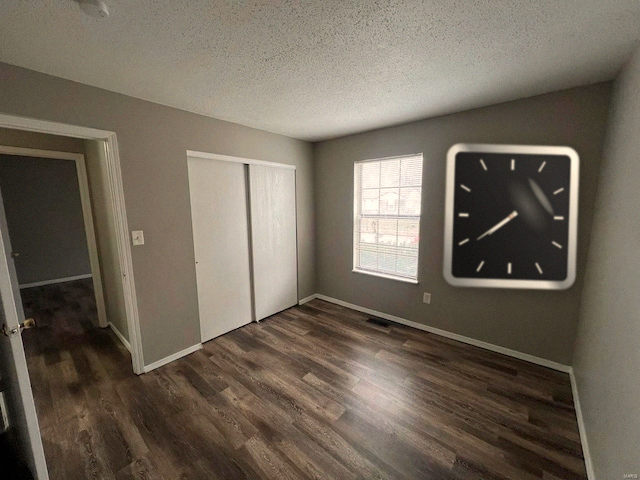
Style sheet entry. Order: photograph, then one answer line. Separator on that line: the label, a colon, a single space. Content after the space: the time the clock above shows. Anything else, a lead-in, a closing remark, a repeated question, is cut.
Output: 7:39
